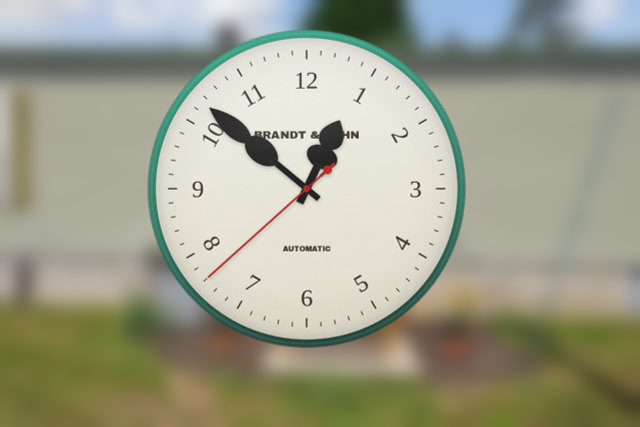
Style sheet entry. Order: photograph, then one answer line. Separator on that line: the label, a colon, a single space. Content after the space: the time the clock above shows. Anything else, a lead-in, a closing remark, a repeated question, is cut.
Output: 12:51:38
